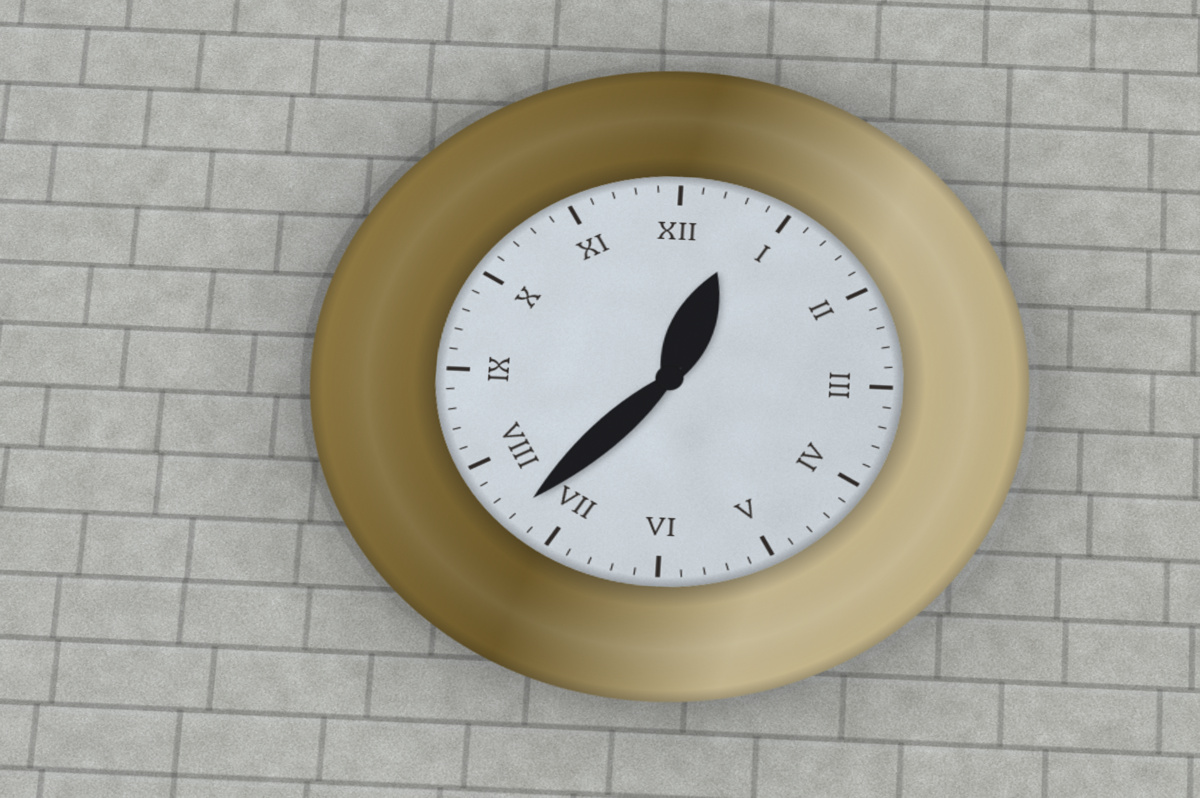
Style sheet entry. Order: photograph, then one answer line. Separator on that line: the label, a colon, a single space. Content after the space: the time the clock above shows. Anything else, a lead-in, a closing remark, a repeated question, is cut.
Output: 12:37
